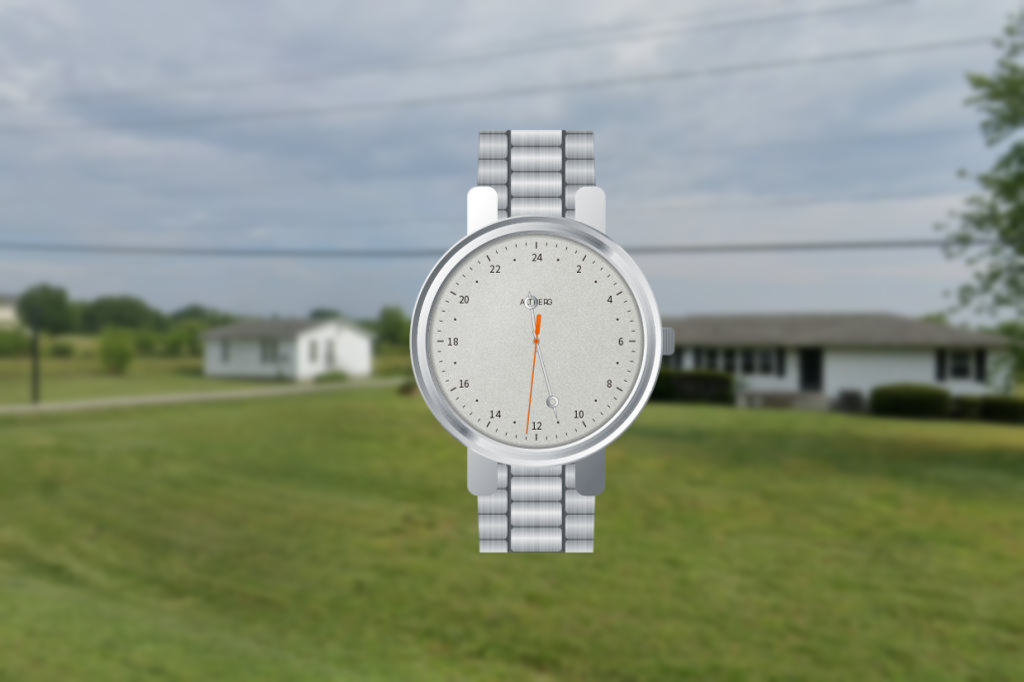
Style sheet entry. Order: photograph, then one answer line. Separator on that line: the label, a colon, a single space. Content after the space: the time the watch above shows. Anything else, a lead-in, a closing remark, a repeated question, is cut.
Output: 23:27:31
